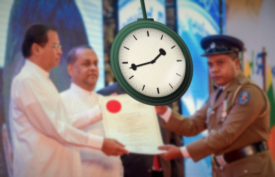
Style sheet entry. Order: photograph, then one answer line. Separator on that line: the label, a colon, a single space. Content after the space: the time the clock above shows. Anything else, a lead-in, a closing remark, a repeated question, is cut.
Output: 1:43
